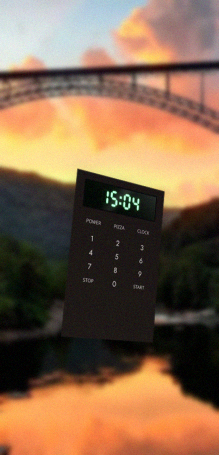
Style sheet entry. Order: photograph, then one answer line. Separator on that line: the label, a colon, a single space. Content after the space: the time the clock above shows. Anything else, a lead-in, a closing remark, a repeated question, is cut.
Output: 15:04
